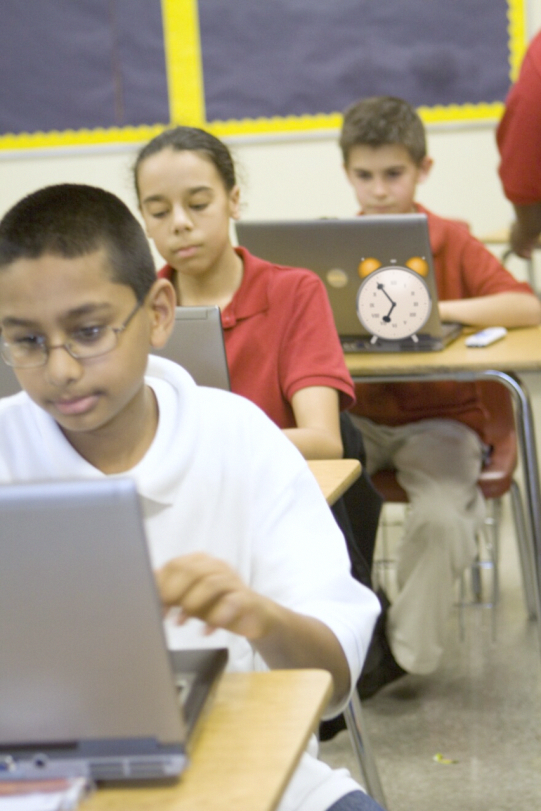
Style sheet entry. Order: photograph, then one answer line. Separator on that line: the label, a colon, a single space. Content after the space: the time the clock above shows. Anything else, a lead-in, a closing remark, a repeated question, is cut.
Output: 6:54
